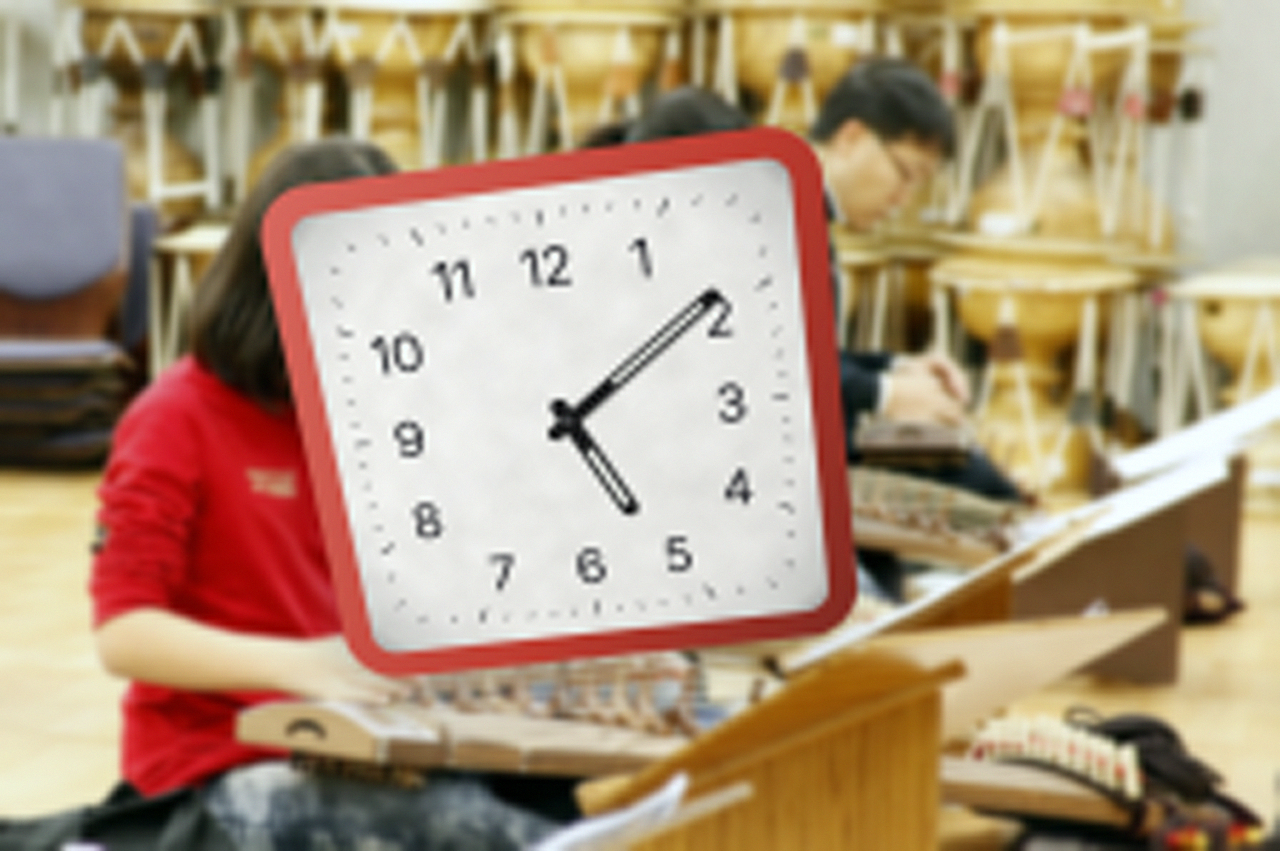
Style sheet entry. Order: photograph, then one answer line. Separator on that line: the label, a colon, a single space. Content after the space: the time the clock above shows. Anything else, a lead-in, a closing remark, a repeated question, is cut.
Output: 5:09
